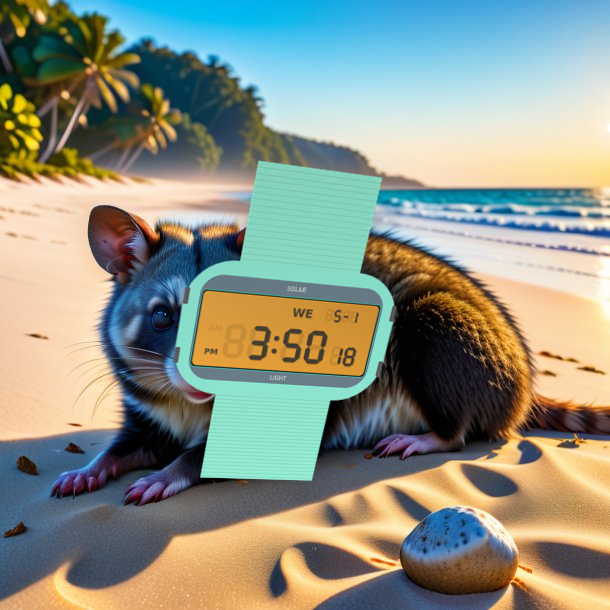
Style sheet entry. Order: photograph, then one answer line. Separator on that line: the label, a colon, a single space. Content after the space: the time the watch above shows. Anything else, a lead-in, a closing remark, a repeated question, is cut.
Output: 3:50:18
